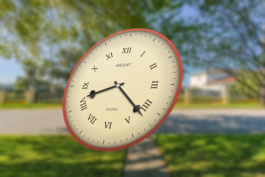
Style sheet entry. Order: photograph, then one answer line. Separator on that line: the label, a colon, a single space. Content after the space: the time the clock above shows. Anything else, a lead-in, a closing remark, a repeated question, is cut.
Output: 8:22
